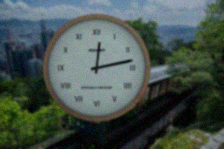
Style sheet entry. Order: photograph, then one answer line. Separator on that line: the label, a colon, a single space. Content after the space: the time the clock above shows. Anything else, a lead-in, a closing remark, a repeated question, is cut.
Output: 12:13
